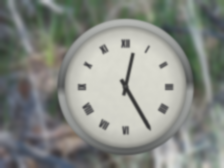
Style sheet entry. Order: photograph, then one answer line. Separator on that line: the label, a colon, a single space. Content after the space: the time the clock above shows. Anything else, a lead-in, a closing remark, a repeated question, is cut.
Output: 12:25
